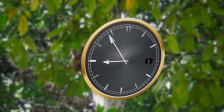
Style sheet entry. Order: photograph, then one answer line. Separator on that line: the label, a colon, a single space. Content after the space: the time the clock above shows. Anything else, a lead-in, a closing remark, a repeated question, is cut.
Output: 8:54
